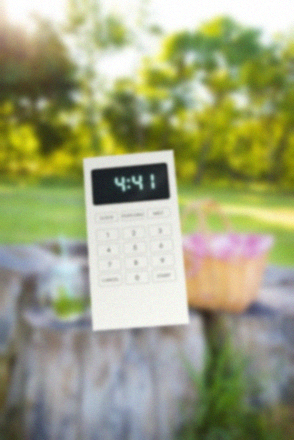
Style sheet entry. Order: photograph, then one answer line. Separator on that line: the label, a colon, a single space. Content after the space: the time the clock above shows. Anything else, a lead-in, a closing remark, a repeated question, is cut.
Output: 4:41
